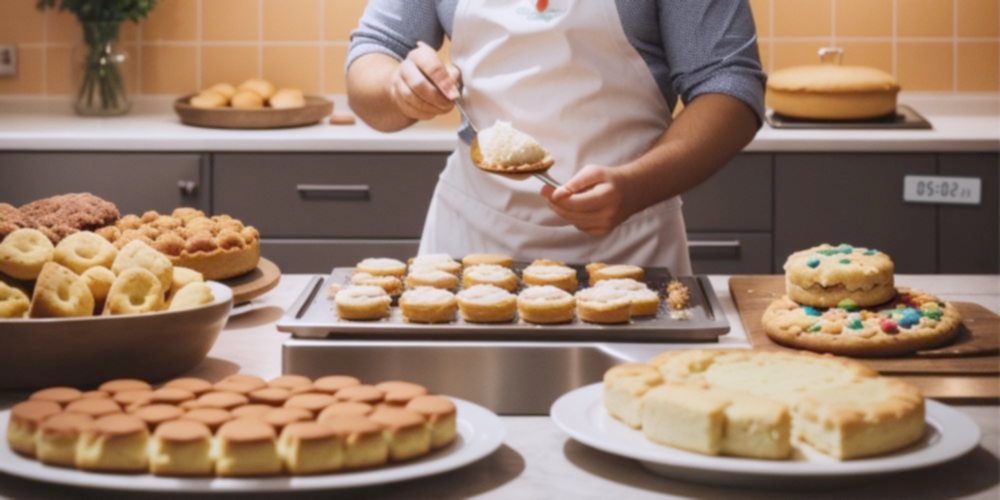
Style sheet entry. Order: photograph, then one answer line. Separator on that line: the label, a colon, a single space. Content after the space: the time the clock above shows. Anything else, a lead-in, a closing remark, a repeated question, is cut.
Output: 5:02
